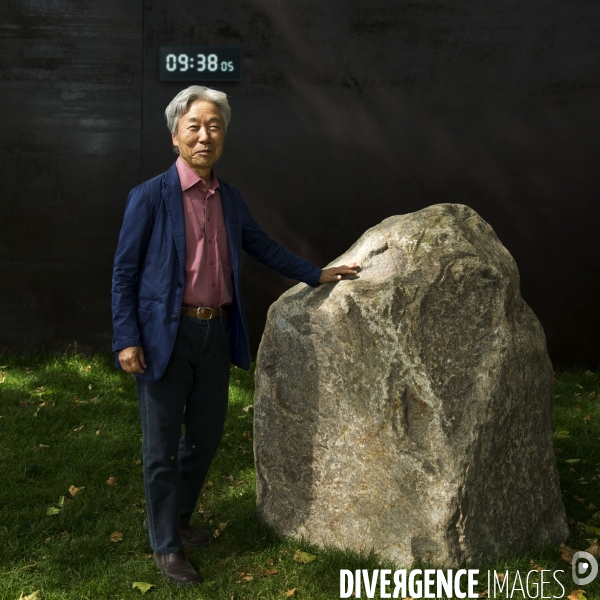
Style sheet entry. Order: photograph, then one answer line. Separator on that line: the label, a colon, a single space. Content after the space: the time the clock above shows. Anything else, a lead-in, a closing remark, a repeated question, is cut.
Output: 9:38:05
